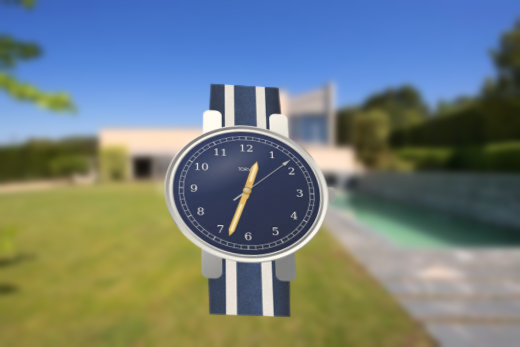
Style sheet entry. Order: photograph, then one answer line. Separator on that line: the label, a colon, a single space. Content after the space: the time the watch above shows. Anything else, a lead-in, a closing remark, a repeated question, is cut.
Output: 12:33:08
